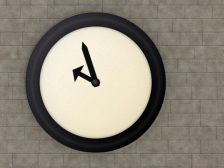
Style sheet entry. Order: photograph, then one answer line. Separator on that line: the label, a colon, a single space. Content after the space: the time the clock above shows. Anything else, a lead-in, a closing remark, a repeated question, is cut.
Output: 9:57
